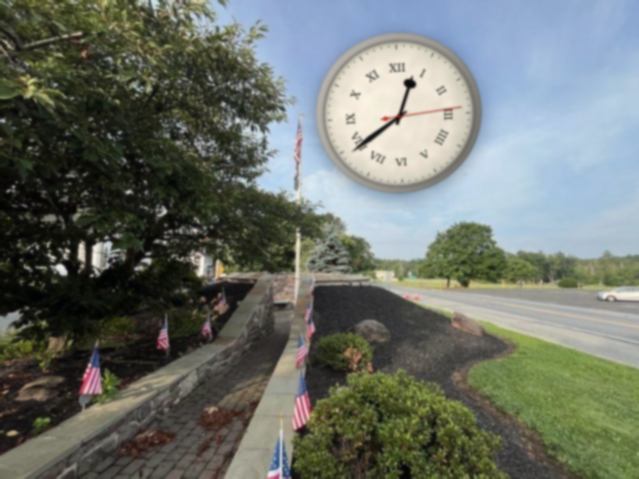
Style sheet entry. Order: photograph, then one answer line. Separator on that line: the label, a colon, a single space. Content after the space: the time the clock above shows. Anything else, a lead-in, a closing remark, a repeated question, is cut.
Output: 12:39:14
